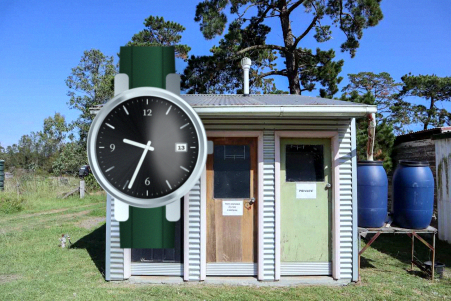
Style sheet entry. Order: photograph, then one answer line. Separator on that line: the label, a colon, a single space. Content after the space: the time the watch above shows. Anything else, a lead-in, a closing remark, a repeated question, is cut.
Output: 9:34
